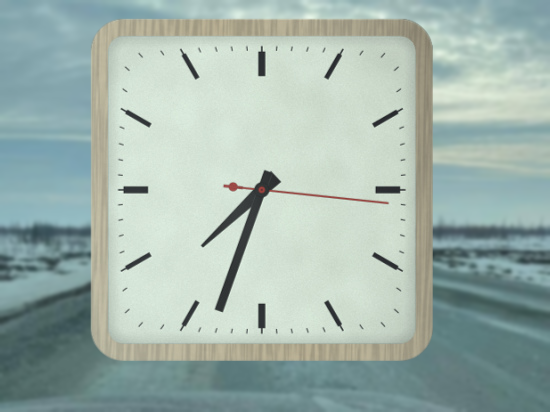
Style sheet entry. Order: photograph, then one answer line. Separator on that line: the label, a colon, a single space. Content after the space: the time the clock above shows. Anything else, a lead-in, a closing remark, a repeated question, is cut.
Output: 7:33:16
